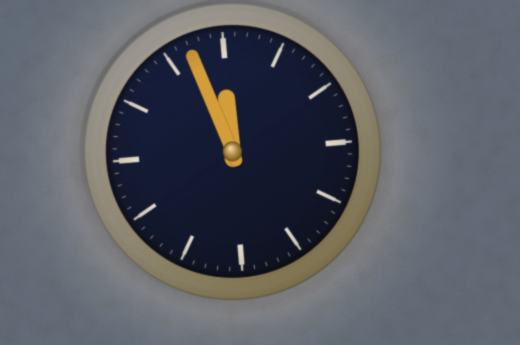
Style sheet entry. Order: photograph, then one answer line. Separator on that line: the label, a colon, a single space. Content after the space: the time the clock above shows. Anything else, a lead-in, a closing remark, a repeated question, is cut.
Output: 11:57
